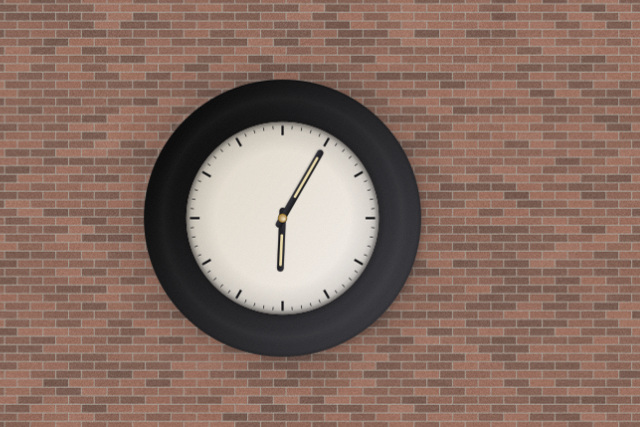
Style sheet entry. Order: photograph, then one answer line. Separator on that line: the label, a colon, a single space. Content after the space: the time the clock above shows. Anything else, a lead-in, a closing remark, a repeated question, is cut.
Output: 6:05
